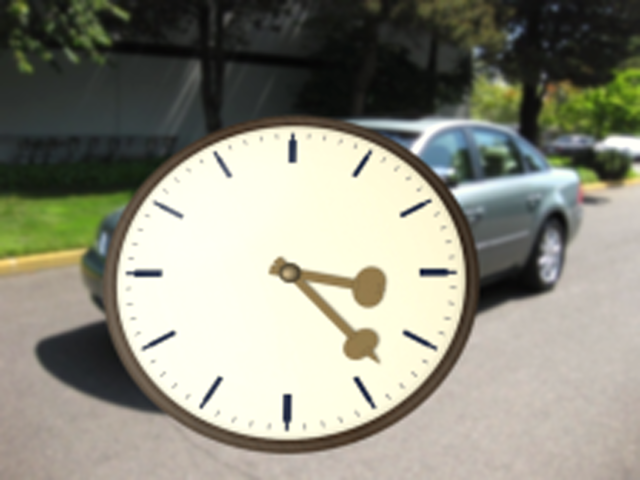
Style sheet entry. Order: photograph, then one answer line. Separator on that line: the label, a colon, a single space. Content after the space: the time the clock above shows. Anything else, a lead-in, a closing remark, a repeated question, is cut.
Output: 3:23
